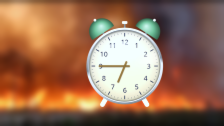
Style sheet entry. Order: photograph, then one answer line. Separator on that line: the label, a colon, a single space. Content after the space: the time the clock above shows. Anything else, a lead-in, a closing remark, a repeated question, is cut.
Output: 6:45
